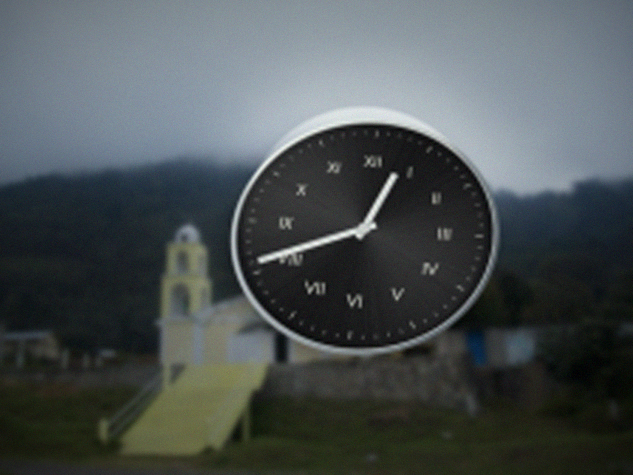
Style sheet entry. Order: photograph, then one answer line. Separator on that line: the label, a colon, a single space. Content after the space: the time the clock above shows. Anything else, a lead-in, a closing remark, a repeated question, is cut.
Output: 12:41
